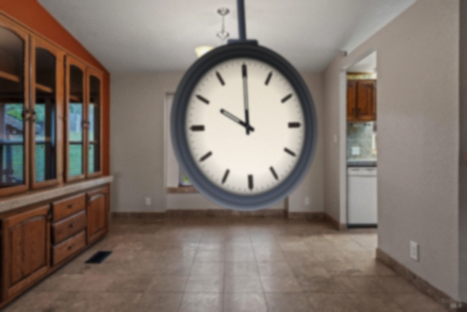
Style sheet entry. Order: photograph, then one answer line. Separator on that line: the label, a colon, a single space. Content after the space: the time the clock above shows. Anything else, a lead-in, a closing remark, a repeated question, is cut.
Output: 10:00
